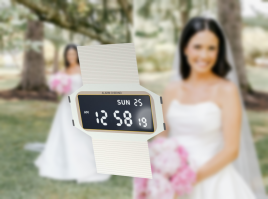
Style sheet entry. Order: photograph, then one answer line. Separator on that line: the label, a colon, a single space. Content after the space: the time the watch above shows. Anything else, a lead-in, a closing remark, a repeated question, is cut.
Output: 12:58:19
